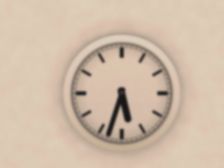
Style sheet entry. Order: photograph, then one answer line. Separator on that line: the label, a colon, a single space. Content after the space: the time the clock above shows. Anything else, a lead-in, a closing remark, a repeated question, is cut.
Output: 5:33
